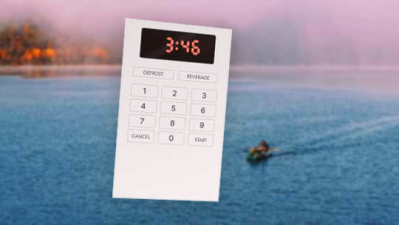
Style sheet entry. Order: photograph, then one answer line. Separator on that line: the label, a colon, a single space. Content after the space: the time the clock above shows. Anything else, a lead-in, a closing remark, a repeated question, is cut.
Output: 3:46
